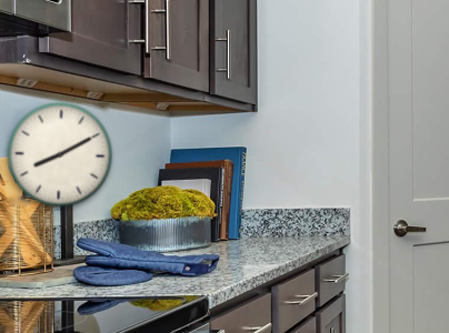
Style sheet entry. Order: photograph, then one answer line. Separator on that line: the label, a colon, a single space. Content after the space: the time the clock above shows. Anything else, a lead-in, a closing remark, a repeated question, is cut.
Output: 8:10
